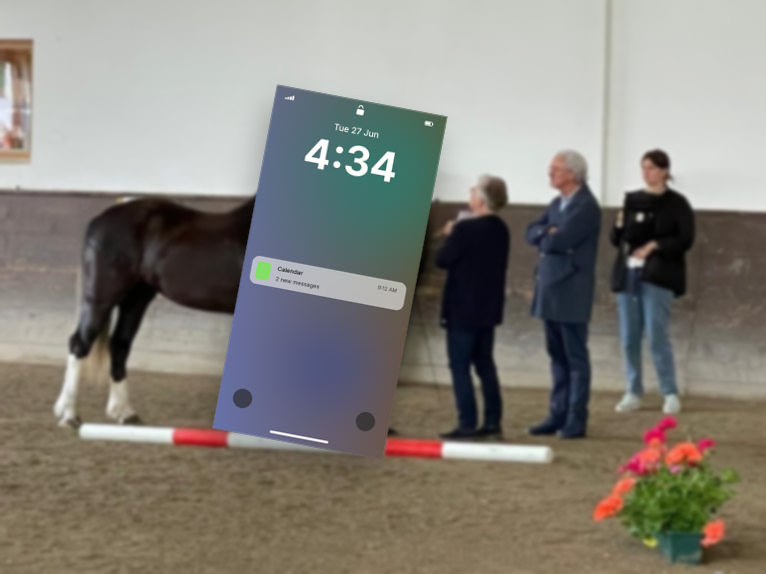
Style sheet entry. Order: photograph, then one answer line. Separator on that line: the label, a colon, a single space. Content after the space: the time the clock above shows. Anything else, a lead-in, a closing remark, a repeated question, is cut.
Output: 4:34
